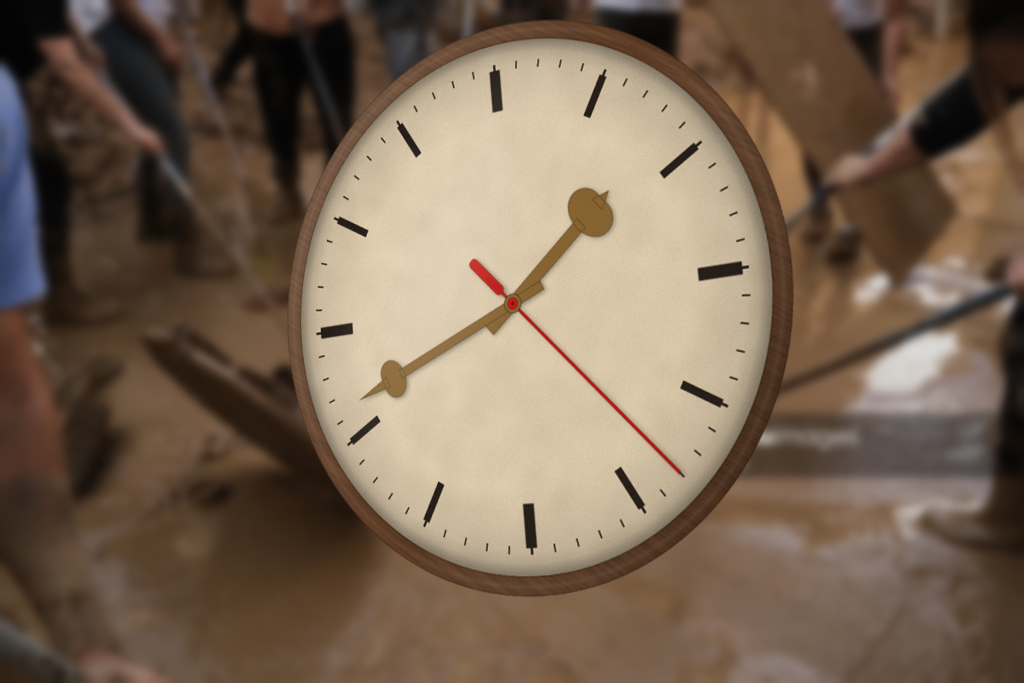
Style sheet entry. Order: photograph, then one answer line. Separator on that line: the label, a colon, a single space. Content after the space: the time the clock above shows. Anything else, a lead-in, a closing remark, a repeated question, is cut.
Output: 1:41:23
